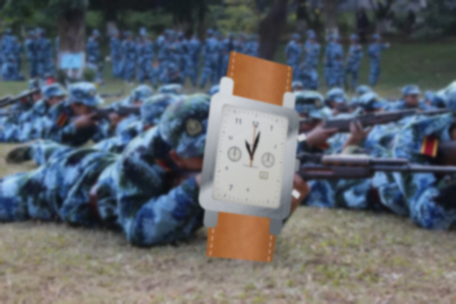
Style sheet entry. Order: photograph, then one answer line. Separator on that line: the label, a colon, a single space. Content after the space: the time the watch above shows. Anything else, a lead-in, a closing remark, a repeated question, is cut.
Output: 11:02
